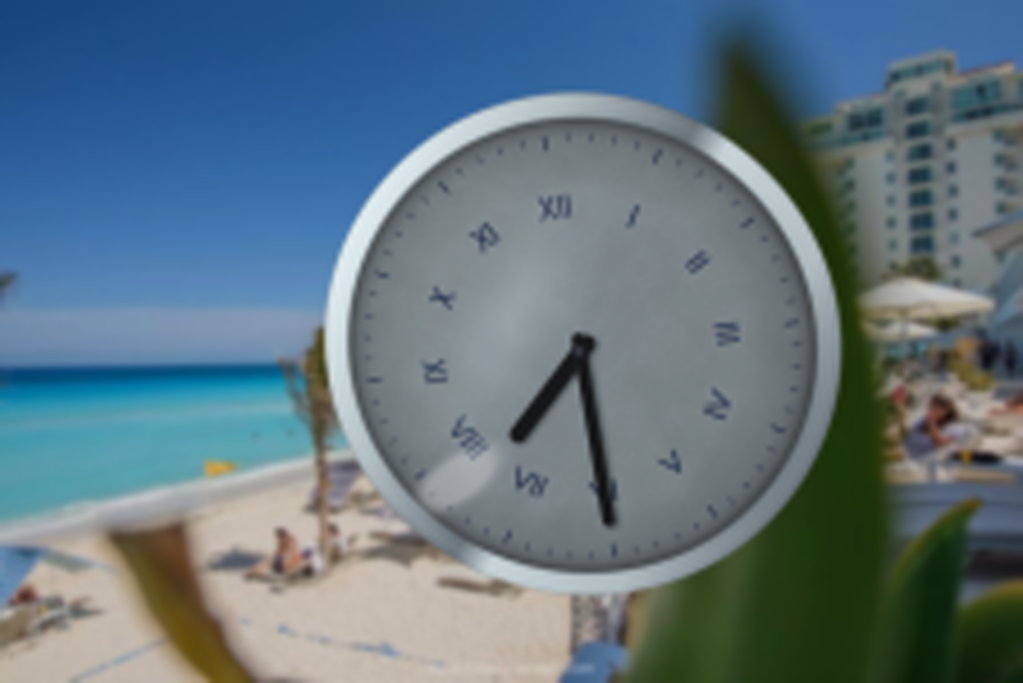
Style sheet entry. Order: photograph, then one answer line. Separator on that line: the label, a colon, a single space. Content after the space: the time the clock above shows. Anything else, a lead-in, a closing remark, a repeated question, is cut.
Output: 7:30
